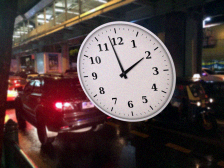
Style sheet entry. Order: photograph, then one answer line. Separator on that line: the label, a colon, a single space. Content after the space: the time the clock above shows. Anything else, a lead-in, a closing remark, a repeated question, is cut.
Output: 1:58
